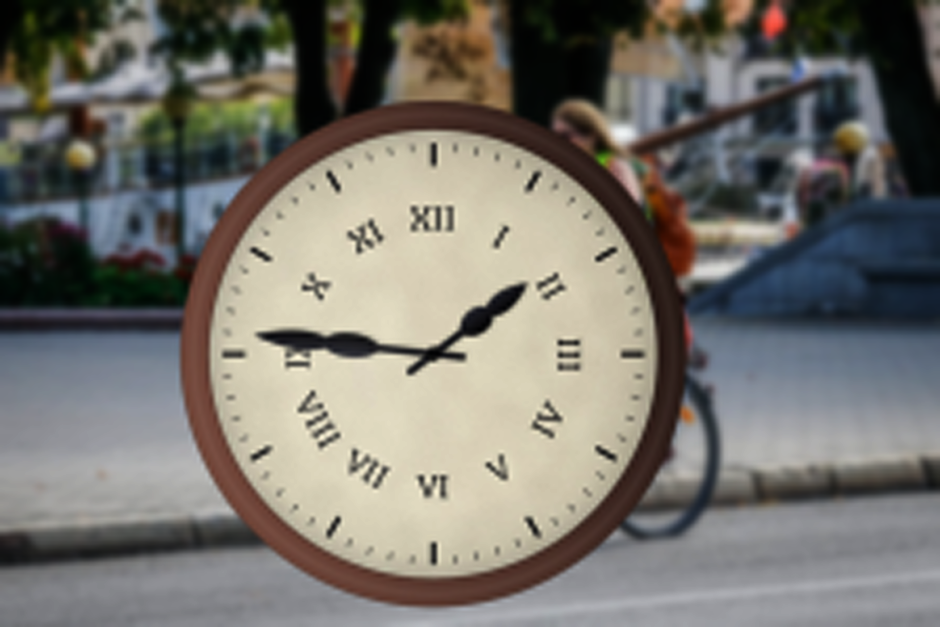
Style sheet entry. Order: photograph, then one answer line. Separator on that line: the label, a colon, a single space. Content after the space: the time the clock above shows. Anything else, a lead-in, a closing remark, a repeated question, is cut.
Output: 1:46
